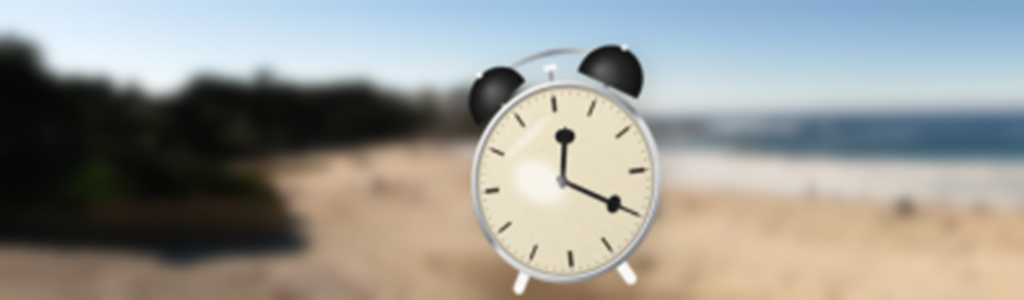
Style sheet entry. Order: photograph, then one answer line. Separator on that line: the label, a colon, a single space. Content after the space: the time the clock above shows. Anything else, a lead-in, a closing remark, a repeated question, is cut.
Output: 12:20
